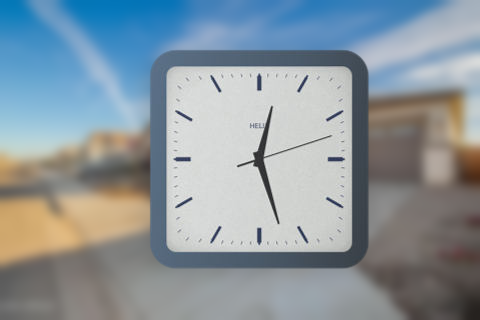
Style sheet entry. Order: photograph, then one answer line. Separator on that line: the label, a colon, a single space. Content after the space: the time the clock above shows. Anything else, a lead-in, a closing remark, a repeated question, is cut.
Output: 12:27:12
